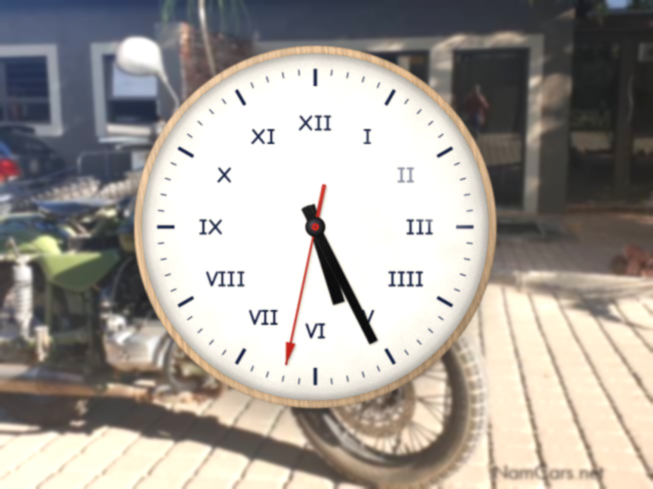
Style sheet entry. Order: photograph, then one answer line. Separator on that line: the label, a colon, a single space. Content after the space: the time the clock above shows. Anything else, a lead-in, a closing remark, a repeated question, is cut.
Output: 5:25:32
